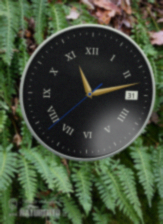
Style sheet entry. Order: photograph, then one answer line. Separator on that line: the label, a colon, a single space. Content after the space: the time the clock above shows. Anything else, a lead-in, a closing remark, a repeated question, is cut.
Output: 11:12:38
